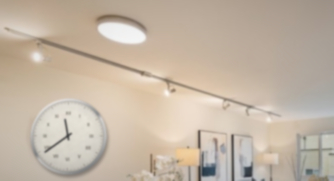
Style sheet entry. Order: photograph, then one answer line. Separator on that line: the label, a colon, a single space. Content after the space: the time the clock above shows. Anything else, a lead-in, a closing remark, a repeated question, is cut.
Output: 11:39
